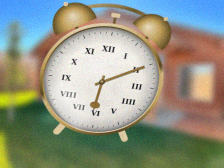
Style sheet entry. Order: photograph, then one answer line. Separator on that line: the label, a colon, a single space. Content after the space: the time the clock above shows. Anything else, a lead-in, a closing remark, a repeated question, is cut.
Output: 6:10
